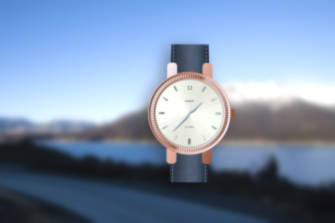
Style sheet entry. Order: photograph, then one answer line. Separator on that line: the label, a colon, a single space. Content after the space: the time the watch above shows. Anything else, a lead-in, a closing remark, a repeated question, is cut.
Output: 1:37
